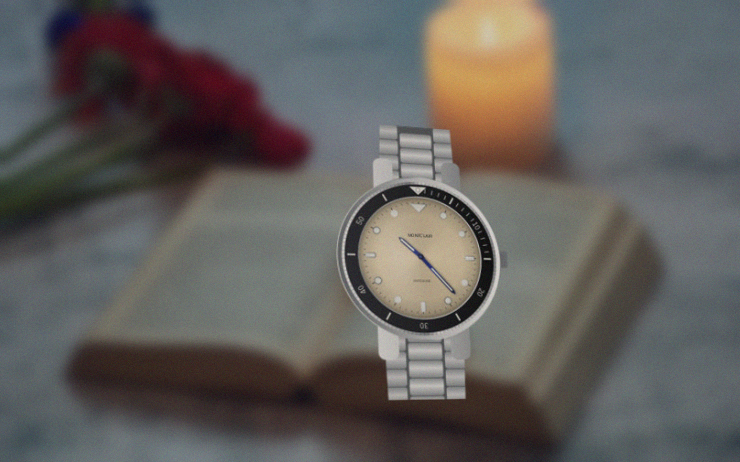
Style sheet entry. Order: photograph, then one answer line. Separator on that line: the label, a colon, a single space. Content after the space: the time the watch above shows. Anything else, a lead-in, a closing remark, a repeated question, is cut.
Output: 10:23
